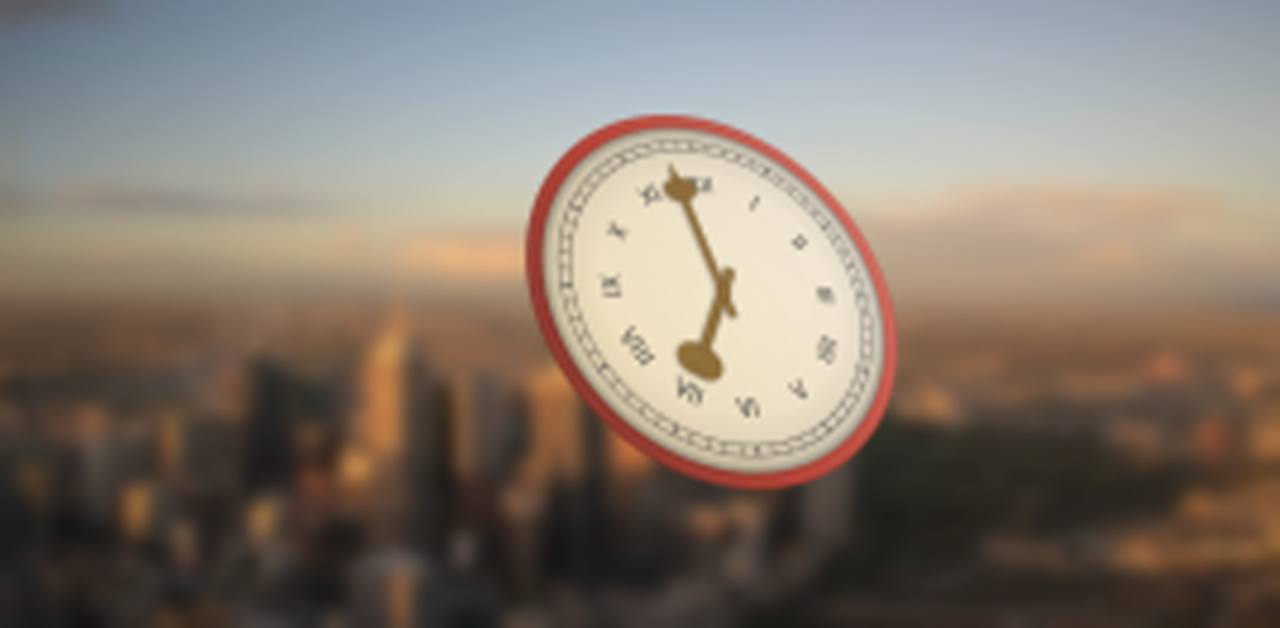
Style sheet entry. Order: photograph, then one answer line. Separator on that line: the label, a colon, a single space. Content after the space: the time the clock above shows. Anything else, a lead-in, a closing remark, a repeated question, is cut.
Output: 6:58
